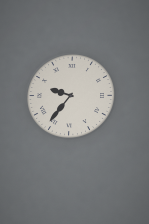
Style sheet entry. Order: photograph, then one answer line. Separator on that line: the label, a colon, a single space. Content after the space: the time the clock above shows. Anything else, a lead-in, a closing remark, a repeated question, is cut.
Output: 9:36
